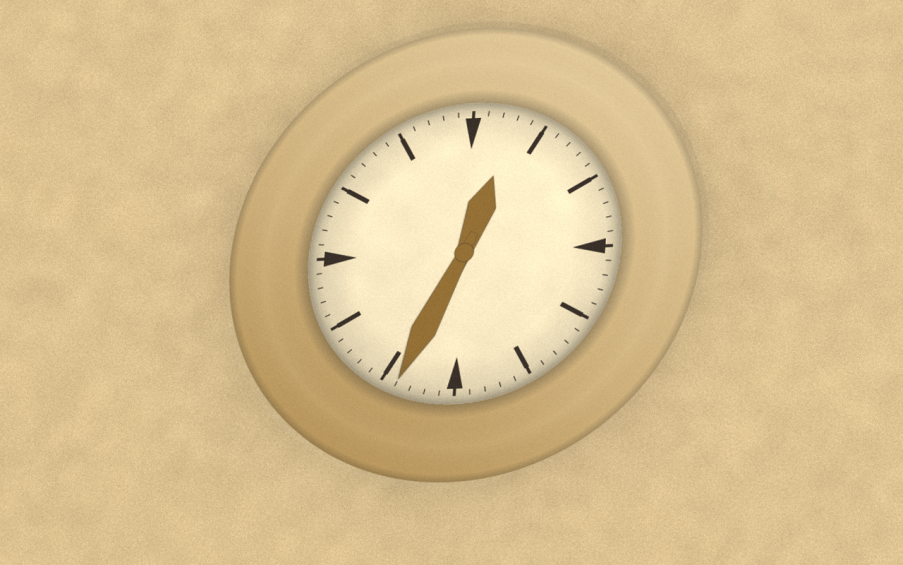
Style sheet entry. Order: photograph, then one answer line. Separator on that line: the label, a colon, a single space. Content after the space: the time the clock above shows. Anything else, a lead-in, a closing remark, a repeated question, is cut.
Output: 12:34
